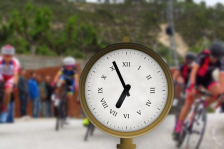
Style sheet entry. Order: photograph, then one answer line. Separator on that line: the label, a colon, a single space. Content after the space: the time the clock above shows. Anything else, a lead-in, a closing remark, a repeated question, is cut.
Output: 6:56
